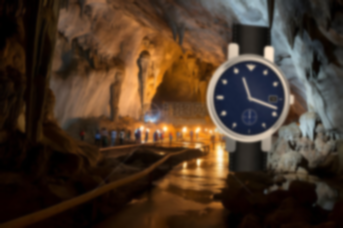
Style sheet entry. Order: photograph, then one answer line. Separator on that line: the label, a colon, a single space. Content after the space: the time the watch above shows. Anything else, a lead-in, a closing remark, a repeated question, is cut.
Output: 11:18
